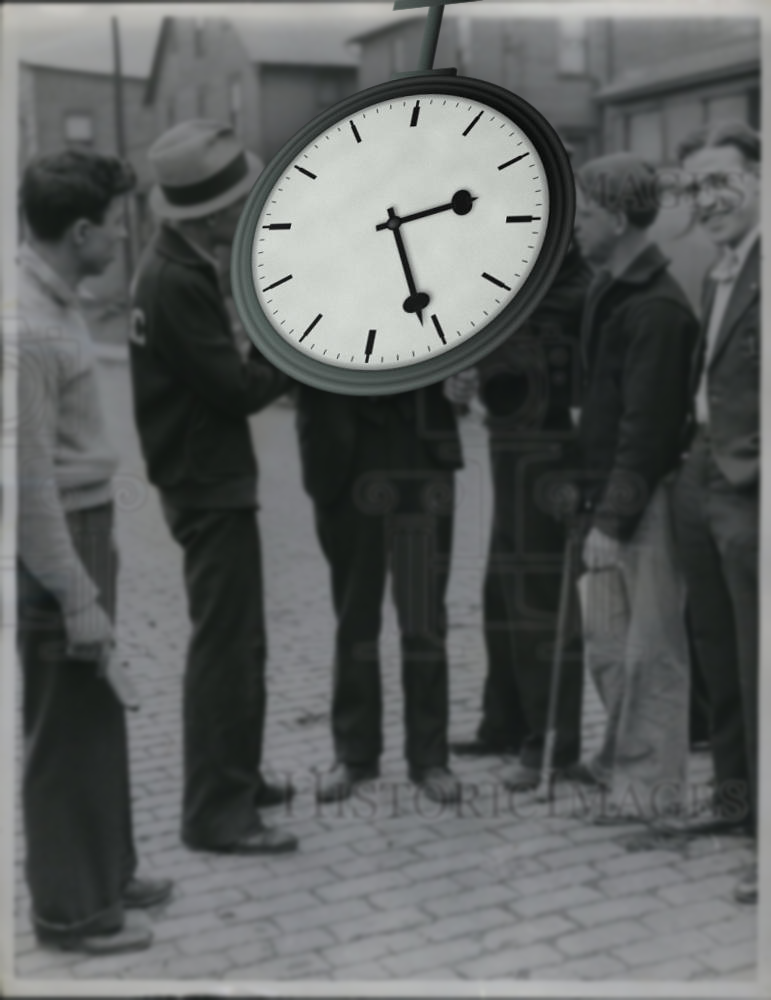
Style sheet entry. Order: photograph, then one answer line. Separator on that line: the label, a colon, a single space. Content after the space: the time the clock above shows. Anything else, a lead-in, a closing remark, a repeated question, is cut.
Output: 2:26
